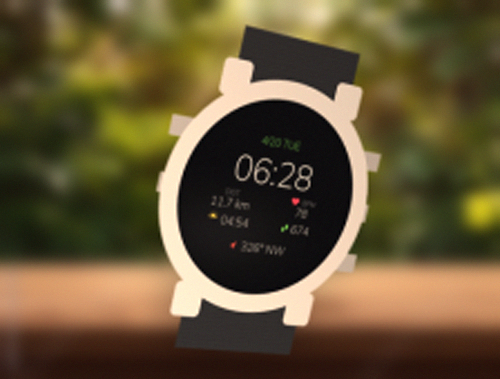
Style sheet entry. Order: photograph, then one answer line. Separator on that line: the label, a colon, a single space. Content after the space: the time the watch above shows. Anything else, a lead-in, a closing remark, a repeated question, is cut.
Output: 6:28
